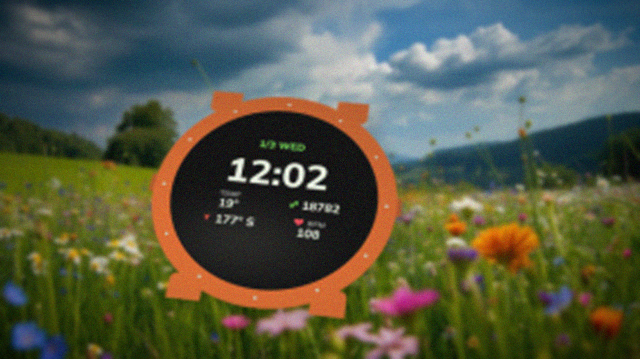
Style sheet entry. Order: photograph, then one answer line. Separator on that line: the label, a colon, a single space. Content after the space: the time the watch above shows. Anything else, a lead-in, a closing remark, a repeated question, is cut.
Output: 12:02
